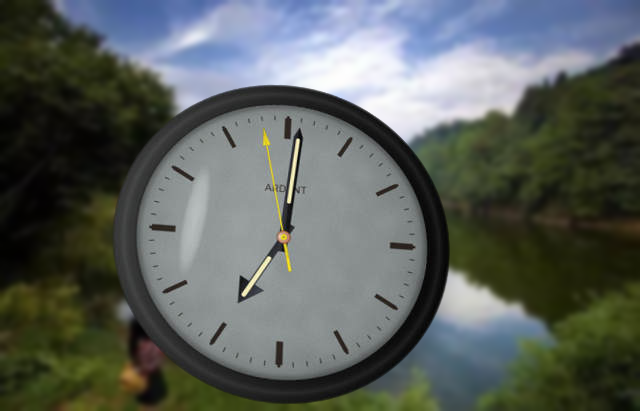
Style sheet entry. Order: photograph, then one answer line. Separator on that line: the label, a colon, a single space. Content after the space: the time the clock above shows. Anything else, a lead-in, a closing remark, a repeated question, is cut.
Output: 7:00:58
